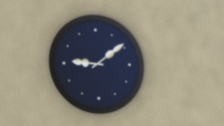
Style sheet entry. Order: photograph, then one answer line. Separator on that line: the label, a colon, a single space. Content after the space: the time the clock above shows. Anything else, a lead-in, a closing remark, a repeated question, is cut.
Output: 9:09
